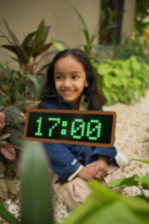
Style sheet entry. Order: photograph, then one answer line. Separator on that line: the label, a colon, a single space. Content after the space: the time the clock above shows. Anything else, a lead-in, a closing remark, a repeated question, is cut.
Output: 17:00
